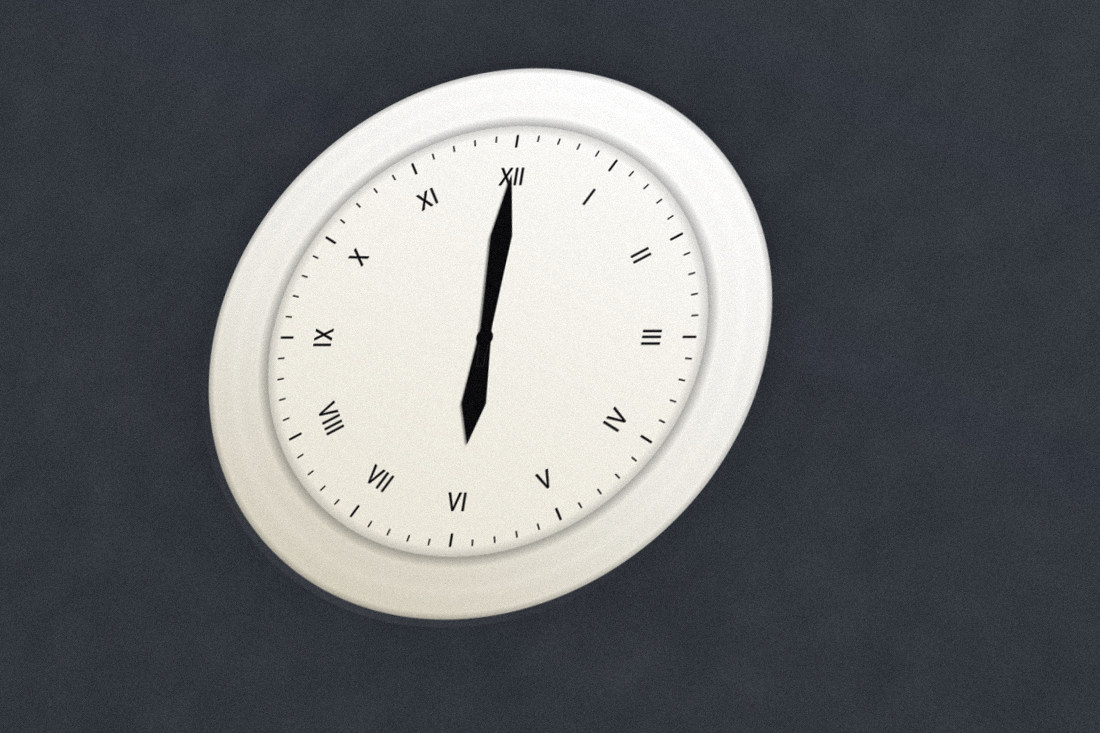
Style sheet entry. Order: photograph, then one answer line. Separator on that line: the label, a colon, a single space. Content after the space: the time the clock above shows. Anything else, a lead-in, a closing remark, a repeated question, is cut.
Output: 6:00
